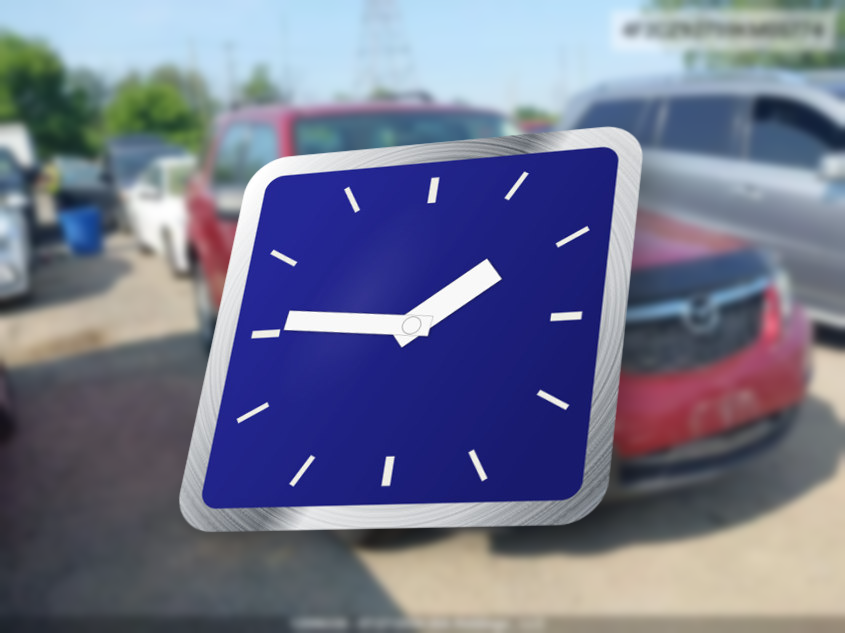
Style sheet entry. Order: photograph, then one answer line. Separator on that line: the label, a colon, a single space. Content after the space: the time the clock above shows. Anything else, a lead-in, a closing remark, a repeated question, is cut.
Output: 1:46
